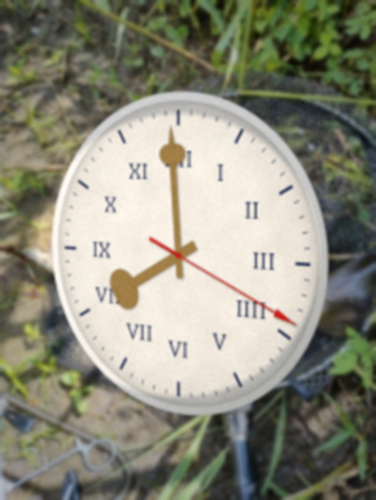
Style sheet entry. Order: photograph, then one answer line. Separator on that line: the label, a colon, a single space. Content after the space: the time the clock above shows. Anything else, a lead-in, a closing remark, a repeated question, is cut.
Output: 7:59:19
